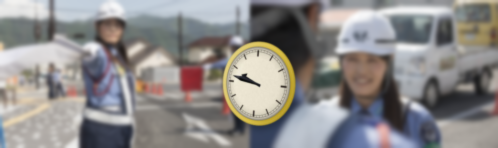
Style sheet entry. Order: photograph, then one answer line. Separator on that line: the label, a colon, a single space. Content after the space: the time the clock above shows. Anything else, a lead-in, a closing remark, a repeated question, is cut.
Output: 9:47
